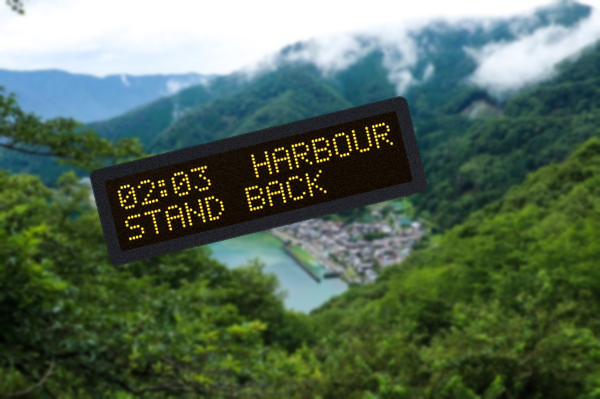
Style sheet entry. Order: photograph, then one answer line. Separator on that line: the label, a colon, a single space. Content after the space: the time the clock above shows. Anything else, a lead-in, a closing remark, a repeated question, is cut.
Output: 2:03
